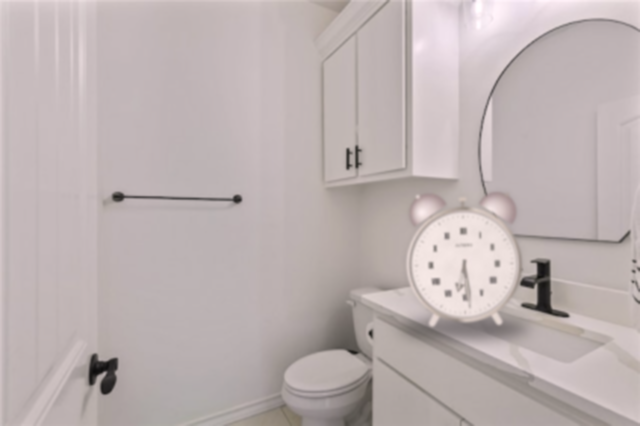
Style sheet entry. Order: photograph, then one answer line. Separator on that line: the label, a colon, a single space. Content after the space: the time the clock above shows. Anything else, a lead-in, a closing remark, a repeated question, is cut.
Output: 6:29
